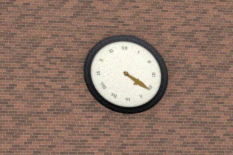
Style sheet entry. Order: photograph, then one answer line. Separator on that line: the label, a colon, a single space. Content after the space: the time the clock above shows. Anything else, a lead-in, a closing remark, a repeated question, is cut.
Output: 4:21
